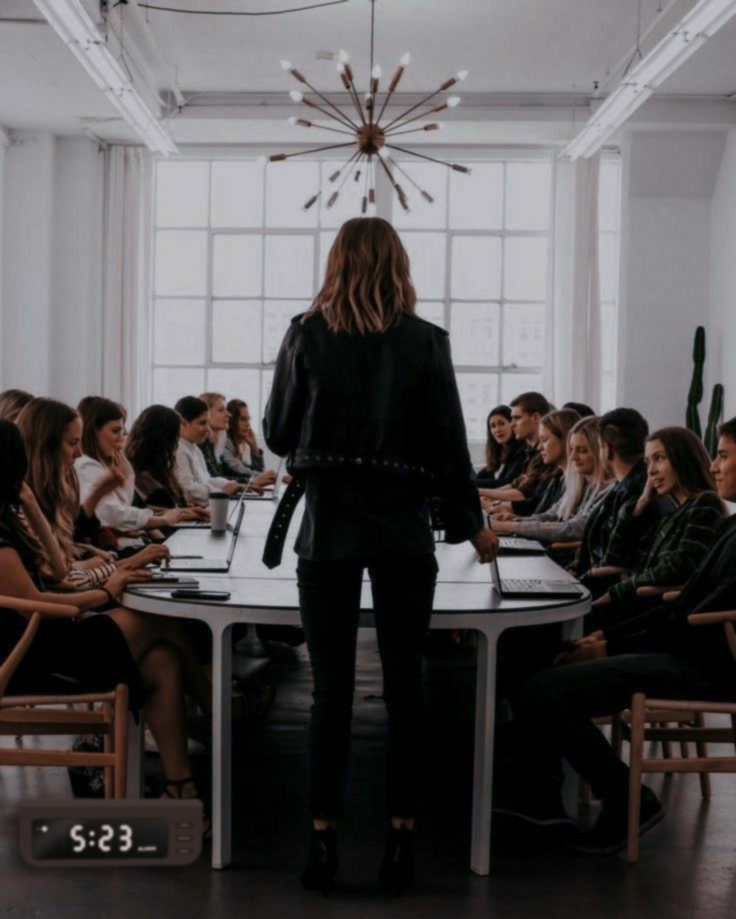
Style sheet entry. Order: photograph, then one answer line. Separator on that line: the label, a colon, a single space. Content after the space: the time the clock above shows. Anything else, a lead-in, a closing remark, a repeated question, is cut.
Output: 5:23
